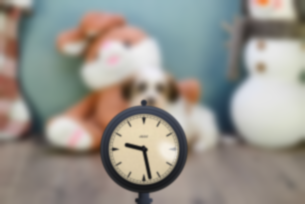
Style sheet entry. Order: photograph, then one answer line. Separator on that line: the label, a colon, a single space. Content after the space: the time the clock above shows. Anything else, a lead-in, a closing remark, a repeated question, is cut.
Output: 9:28
